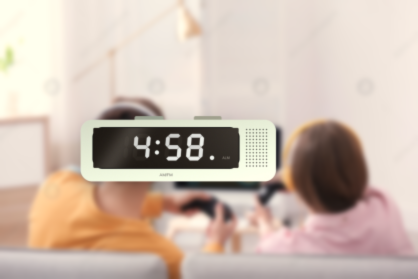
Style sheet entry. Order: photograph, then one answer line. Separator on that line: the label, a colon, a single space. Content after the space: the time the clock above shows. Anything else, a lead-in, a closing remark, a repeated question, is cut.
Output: 4:58
